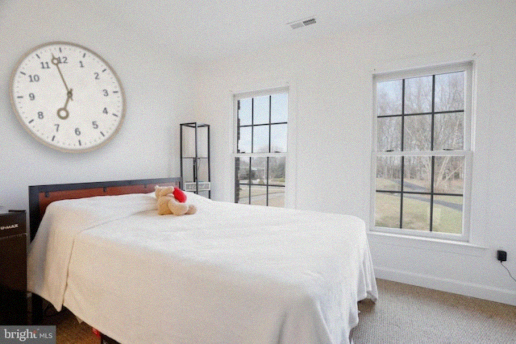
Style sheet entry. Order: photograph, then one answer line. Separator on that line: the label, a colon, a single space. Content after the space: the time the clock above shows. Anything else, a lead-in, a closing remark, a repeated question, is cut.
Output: 6:58
